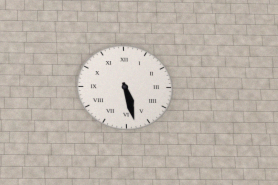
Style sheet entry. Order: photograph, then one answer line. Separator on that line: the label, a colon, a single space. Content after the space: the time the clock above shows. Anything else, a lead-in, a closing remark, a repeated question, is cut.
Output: 5:28
